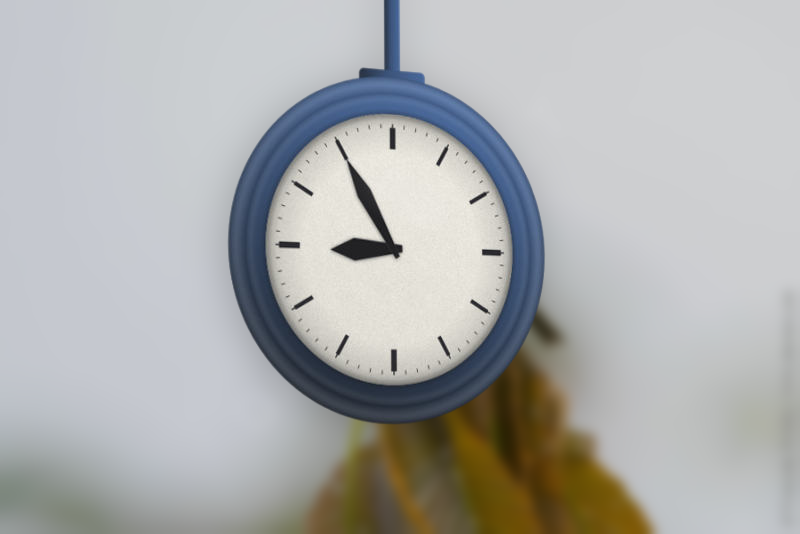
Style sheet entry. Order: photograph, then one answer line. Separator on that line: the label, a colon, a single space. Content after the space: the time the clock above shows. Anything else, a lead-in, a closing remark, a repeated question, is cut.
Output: 8:55
